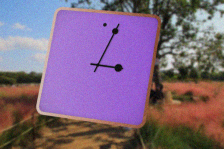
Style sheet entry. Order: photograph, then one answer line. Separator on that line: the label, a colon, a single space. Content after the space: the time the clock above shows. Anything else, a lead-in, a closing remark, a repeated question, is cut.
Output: 3:03
